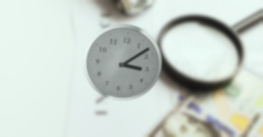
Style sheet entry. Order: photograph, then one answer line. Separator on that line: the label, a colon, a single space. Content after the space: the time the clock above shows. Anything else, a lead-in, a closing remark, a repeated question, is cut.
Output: 3:08
